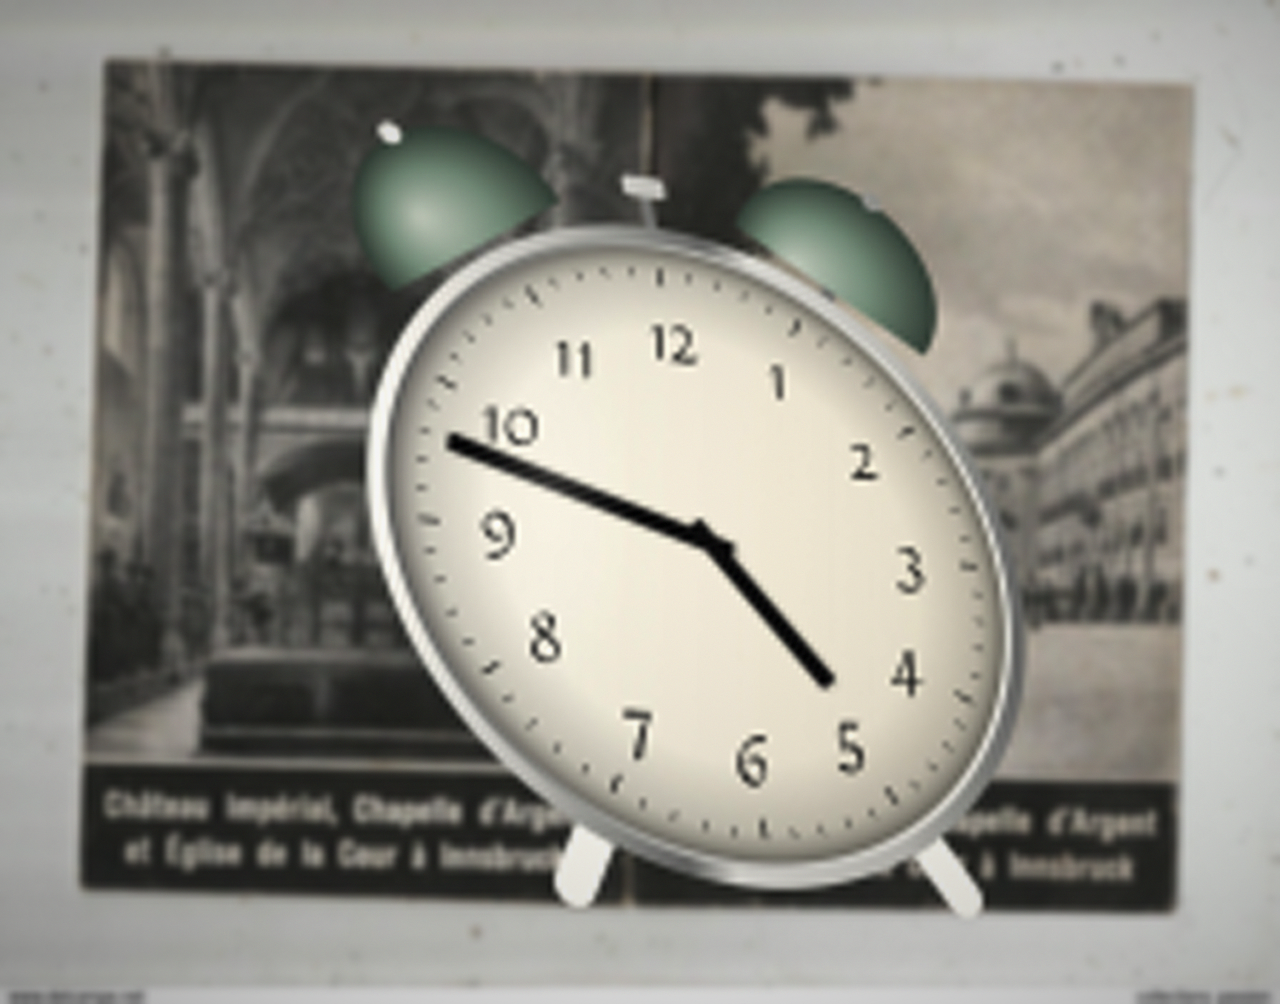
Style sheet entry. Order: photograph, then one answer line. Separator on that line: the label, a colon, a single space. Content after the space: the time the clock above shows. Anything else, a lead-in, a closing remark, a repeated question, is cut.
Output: 4:48
